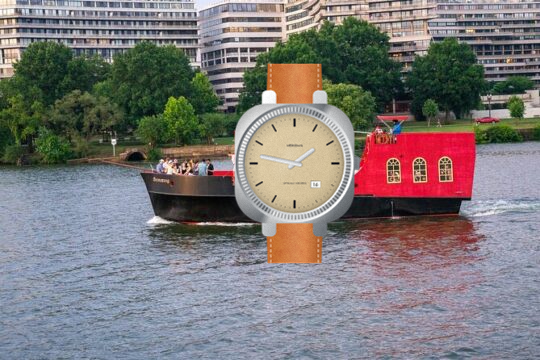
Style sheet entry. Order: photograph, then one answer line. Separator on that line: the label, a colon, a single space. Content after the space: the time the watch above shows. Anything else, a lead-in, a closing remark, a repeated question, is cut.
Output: 1:47
